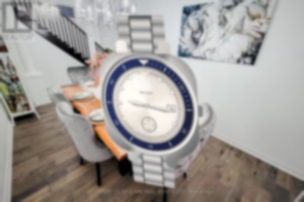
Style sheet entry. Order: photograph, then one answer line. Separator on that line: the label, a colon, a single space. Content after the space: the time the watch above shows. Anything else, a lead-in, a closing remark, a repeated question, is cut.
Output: 9:16
